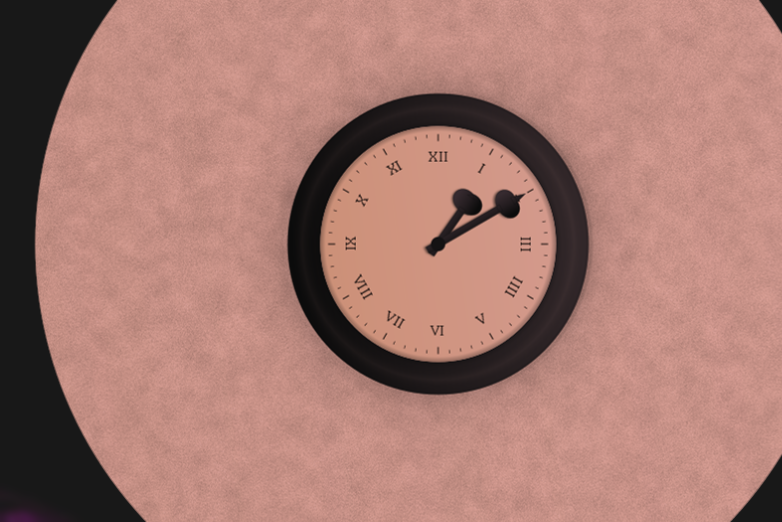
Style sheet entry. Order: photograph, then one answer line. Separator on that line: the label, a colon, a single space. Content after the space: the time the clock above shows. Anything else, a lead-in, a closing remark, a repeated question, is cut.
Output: 1:10
